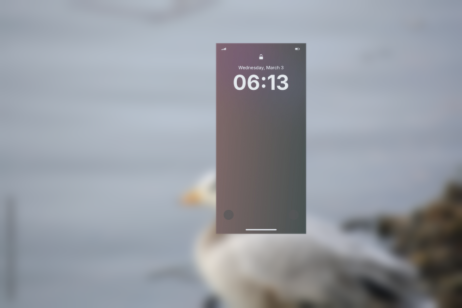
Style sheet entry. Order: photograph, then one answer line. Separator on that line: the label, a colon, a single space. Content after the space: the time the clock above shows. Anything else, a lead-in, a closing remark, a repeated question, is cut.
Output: 6:13
